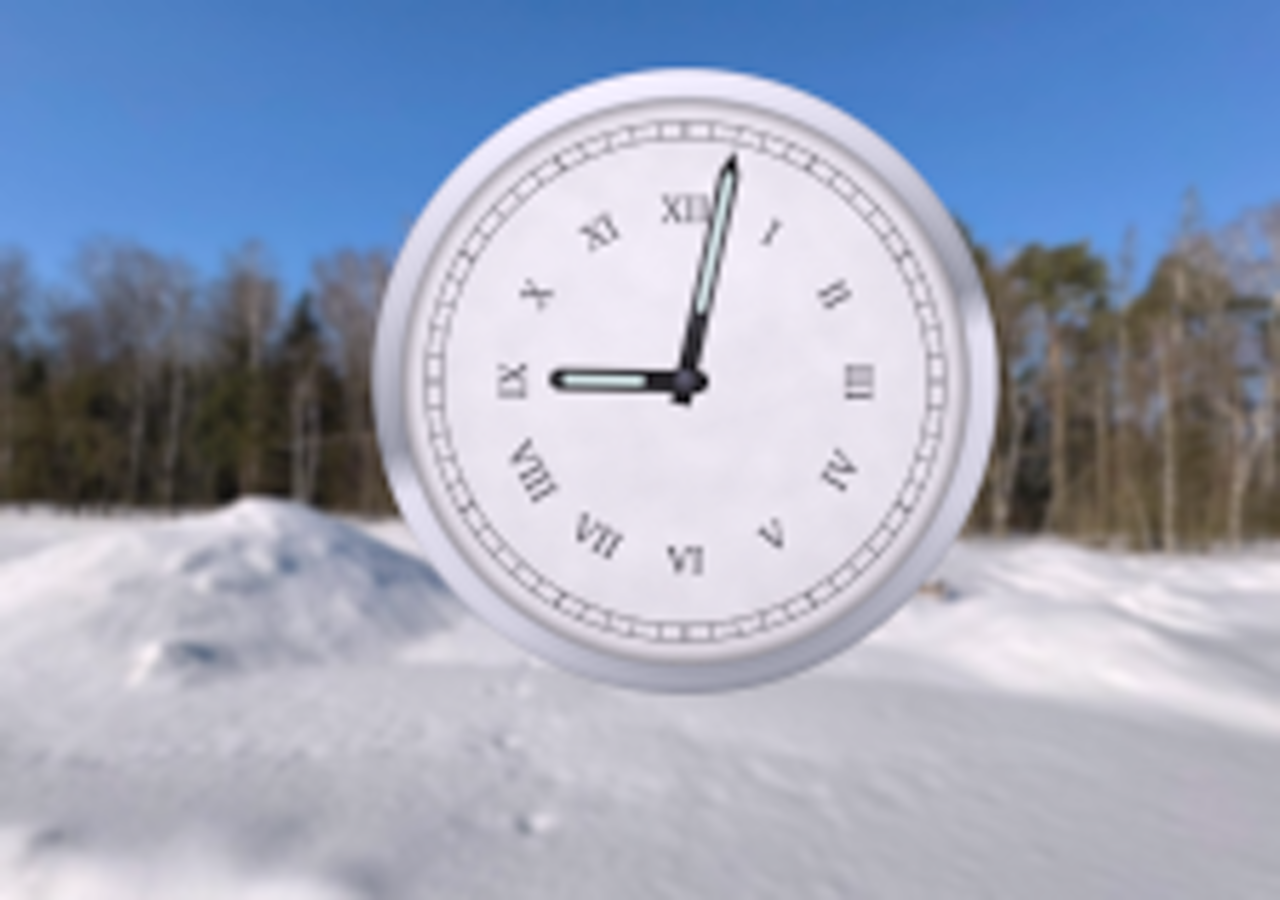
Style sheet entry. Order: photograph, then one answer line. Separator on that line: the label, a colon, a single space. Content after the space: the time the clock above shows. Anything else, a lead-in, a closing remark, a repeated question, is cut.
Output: 9:02
